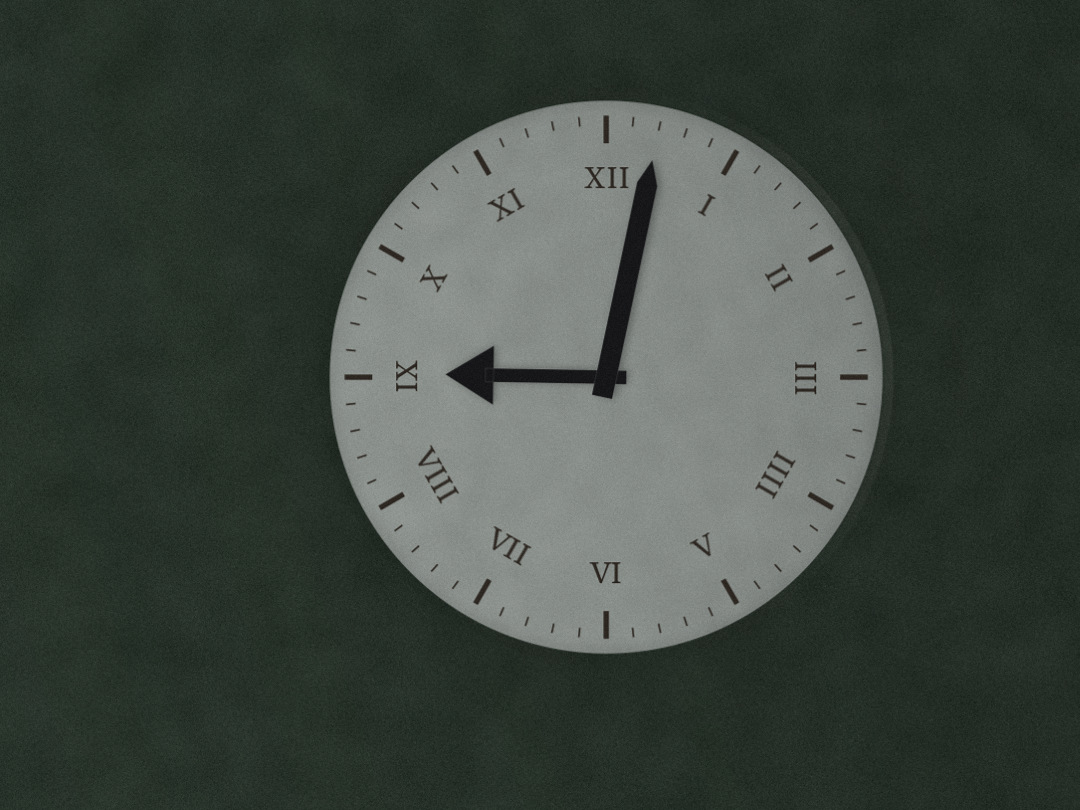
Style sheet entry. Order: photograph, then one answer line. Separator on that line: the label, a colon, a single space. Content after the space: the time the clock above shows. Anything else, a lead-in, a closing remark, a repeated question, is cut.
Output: 9:02
